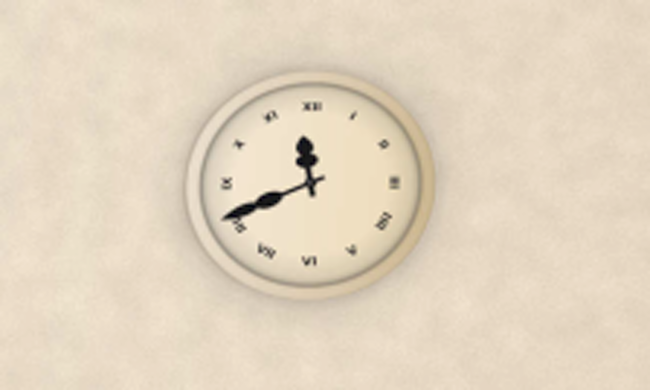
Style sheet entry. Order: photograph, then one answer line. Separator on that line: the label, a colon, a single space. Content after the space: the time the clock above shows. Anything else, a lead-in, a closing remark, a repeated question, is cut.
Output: 11:41
